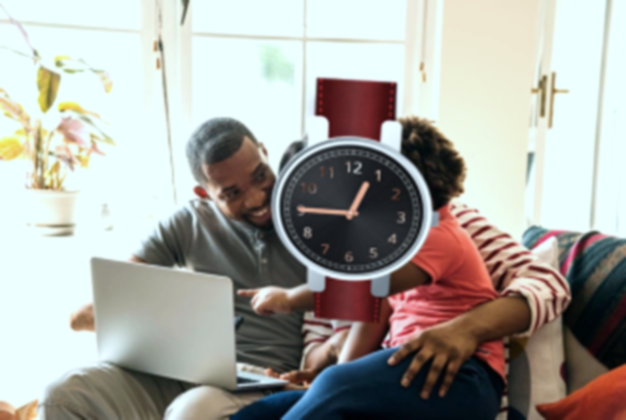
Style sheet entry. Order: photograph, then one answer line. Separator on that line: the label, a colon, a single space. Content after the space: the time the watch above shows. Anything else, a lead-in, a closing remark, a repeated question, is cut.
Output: 12:45
